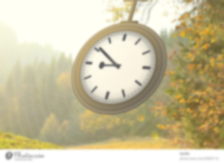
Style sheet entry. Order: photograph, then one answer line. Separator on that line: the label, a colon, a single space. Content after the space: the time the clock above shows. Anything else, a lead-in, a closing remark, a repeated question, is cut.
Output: 8:51
